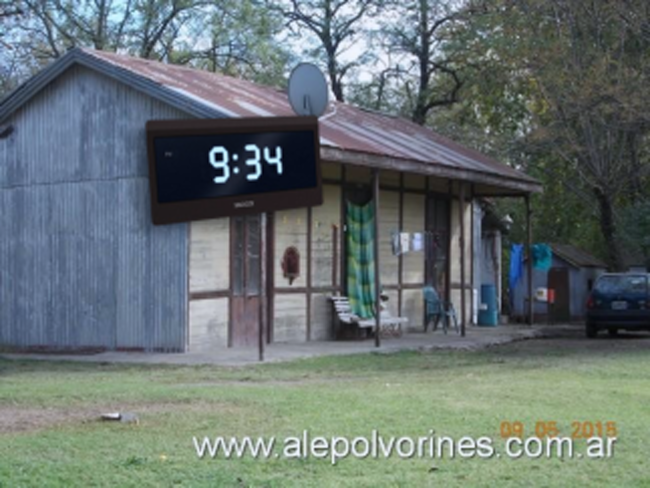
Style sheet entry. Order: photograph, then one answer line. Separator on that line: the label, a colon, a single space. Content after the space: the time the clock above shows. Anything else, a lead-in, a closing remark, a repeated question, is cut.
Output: 9:34
